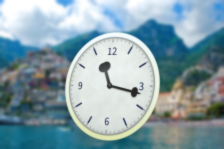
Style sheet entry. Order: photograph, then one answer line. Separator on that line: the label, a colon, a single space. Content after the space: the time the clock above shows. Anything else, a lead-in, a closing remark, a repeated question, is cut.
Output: 11:17
